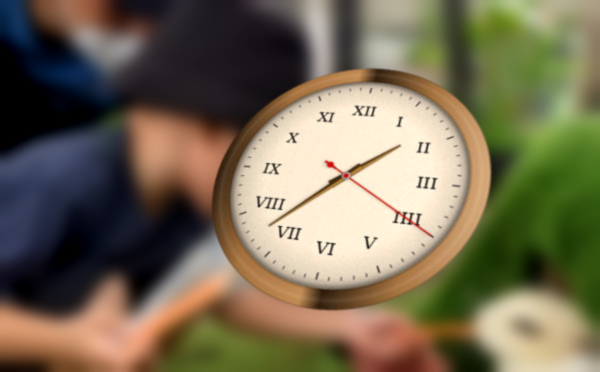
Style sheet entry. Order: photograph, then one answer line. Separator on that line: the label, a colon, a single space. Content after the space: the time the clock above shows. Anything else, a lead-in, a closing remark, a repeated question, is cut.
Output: 1:37:20
